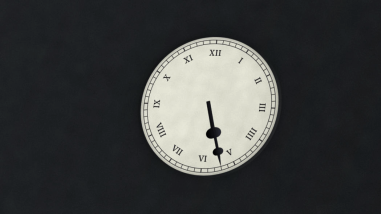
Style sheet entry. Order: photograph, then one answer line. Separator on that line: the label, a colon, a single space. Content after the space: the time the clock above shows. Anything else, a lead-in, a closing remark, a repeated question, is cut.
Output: 5:27
